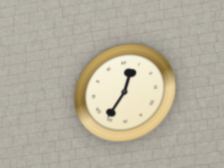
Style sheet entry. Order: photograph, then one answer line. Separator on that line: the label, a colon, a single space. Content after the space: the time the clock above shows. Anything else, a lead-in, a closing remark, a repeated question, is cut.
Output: 12:36
